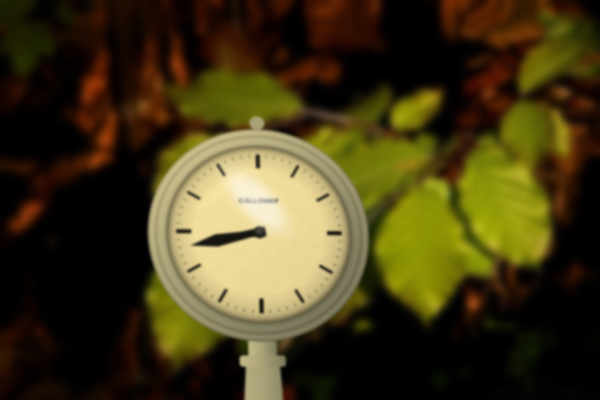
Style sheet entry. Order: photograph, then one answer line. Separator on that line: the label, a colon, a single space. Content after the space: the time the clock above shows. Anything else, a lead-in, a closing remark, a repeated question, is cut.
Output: 8:43
